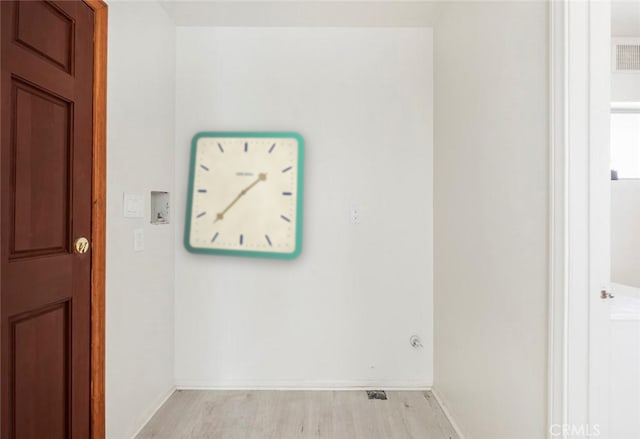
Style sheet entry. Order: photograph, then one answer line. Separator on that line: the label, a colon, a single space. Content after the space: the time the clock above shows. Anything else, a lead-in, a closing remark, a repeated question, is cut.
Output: 1:37
